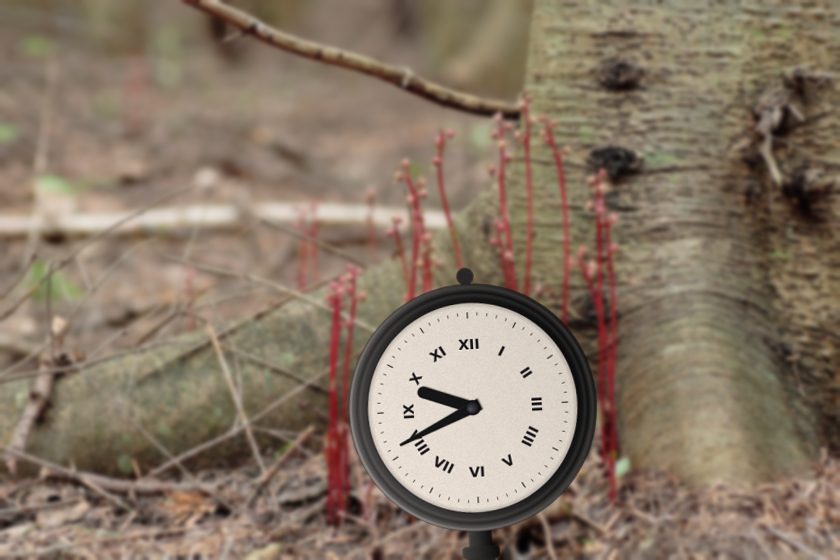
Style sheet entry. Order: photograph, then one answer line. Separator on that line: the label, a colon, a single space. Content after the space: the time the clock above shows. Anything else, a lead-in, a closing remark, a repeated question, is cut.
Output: 9:41
